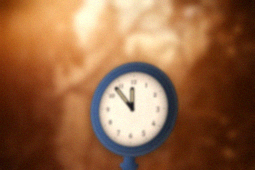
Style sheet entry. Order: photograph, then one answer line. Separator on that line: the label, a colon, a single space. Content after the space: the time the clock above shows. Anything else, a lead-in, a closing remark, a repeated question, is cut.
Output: 11:53
